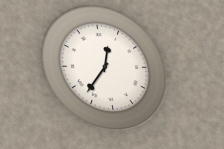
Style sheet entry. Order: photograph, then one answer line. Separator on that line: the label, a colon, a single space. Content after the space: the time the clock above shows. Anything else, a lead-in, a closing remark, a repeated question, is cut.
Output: 12:37
